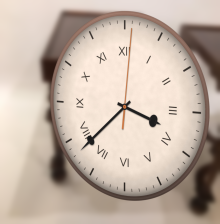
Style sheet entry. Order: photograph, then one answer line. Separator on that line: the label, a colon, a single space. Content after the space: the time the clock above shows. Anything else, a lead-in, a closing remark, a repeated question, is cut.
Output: 3:38:01
